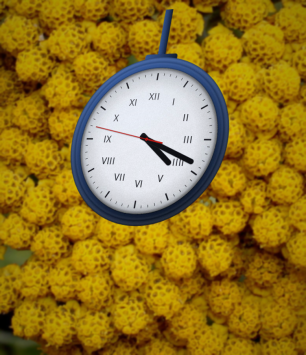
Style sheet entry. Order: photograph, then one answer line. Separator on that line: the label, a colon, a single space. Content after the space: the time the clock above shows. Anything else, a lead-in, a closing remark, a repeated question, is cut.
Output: 4:18:47
